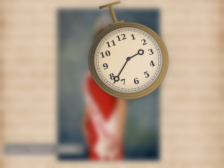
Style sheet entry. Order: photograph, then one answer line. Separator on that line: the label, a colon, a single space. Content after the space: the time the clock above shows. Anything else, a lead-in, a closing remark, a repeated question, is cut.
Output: 2:38
